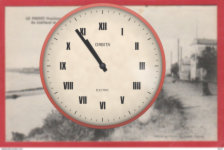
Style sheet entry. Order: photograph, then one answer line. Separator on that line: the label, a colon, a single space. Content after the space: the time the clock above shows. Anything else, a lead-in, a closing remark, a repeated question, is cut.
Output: 10:54
